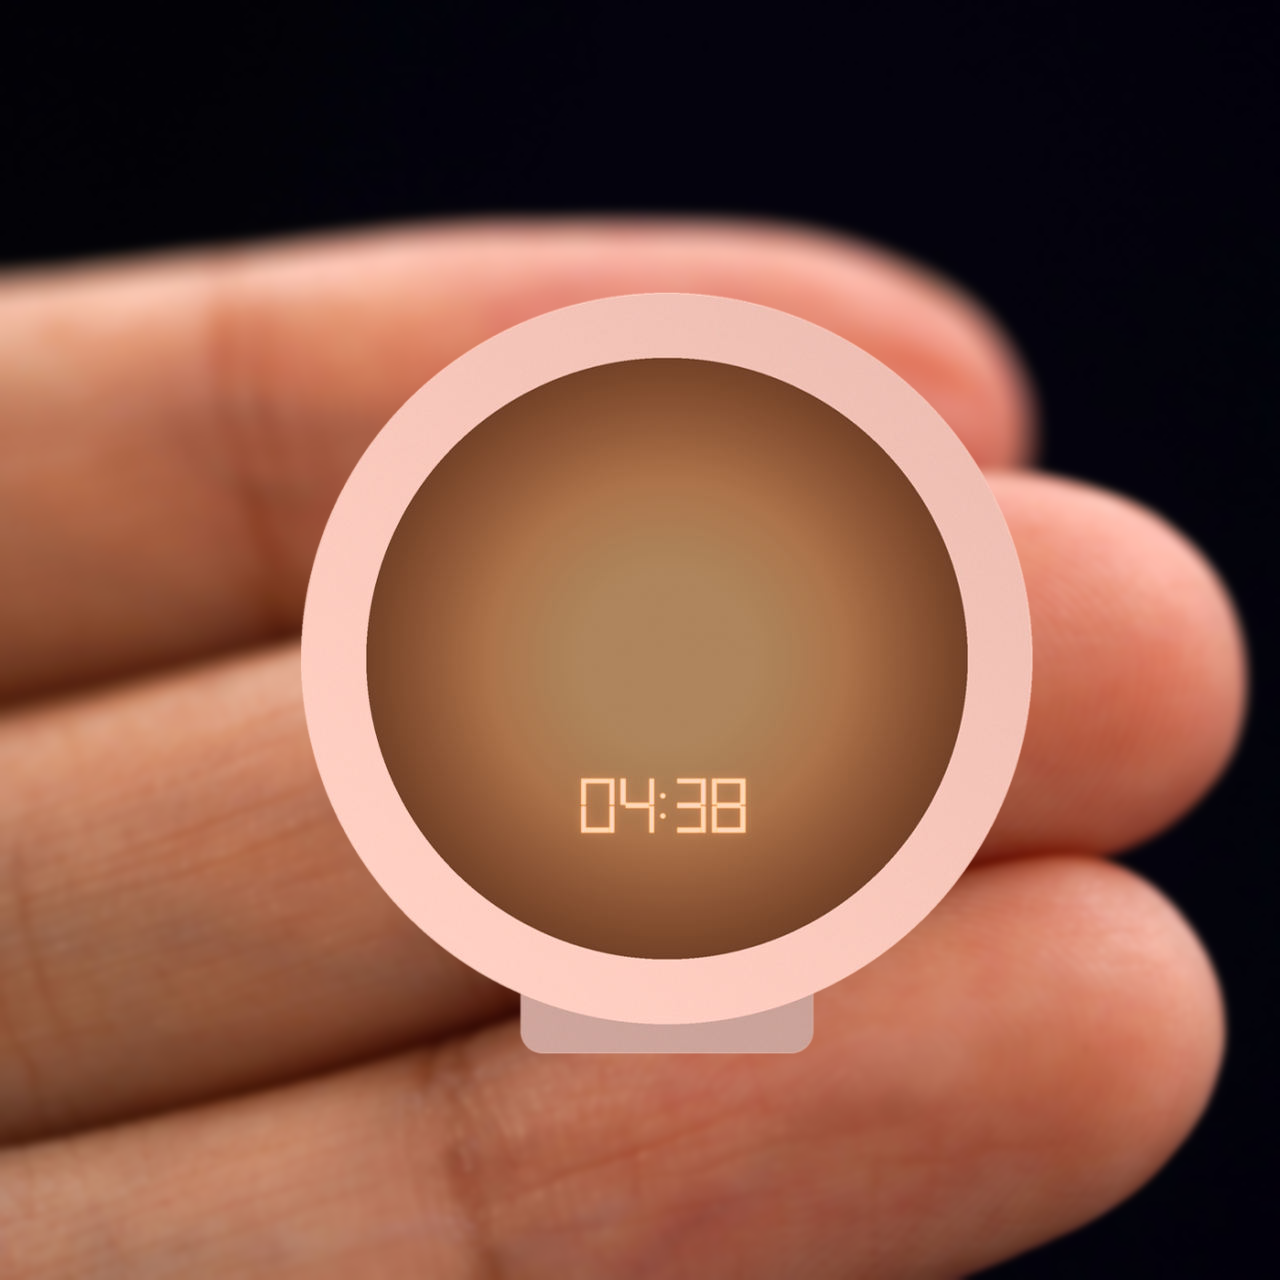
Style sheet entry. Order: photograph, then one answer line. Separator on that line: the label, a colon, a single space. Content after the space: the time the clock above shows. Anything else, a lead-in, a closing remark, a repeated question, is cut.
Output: 4:38
